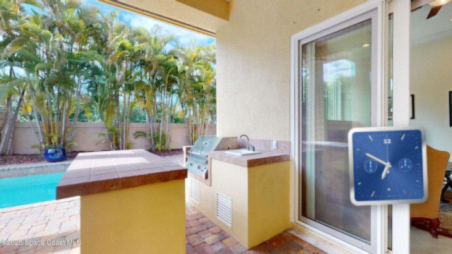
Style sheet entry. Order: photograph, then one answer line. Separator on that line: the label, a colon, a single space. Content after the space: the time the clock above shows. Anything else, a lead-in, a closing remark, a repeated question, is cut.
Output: 6:50
